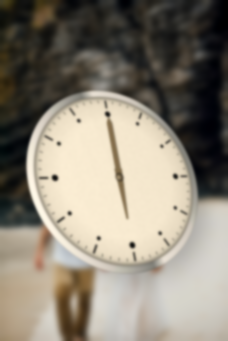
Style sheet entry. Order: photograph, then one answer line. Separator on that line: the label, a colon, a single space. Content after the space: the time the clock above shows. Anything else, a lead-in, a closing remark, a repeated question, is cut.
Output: 6:00
